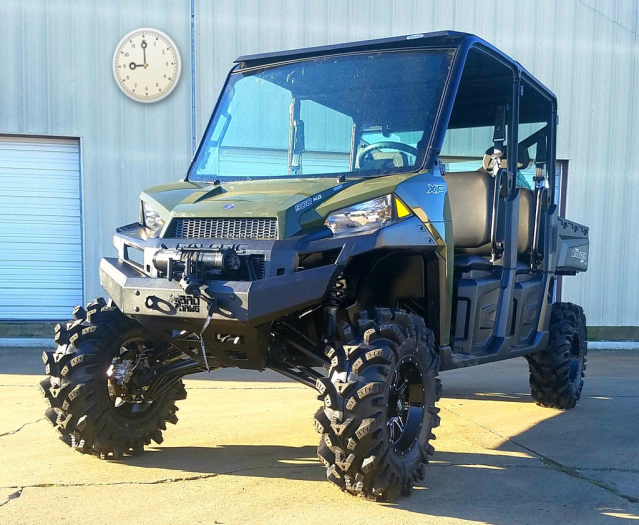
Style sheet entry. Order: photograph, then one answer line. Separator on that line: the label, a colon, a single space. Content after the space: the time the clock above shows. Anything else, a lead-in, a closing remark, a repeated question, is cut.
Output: 9:00
